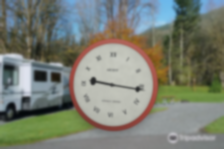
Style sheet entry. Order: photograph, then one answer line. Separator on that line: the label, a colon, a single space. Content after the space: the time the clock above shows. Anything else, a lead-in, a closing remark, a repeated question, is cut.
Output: 9:16
